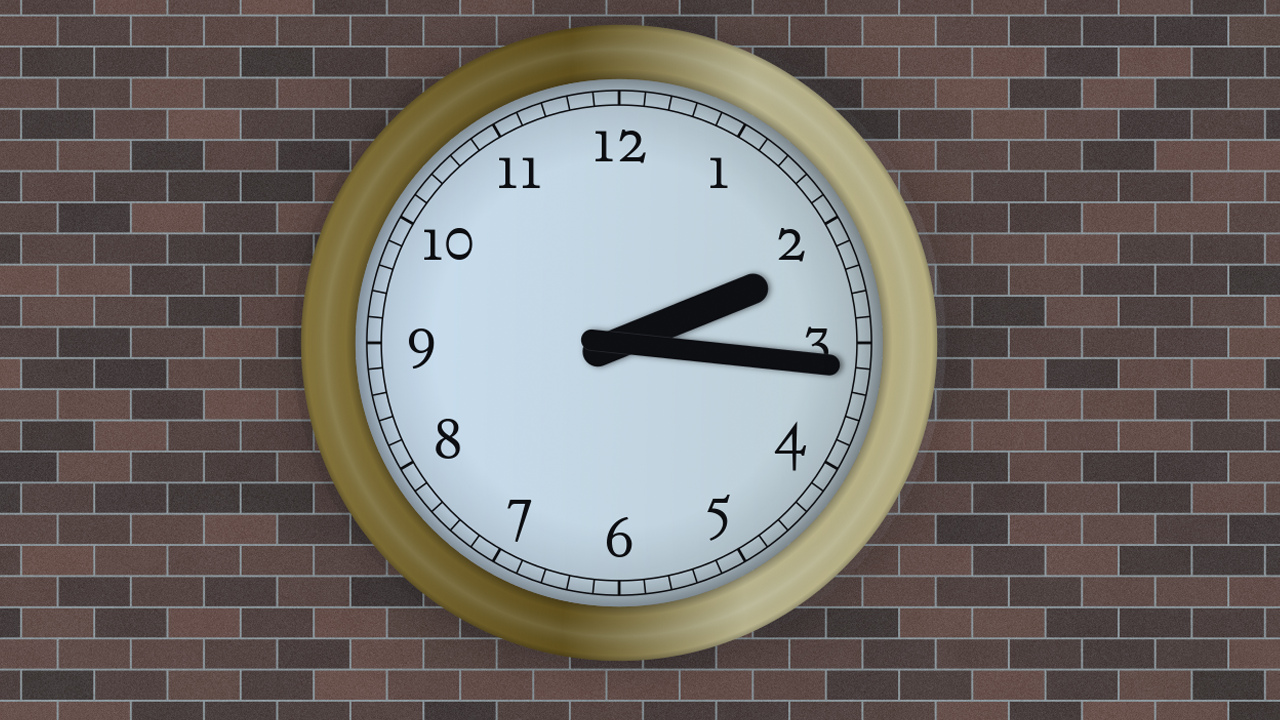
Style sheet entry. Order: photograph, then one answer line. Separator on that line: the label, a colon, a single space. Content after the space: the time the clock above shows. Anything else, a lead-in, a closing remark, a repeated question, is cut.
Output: 2:16
